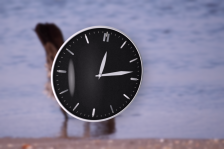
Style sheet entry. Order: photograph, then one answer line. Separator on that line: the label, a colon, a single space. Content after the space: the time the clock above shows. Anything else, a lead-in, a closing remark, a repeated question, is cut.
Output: 12:13
